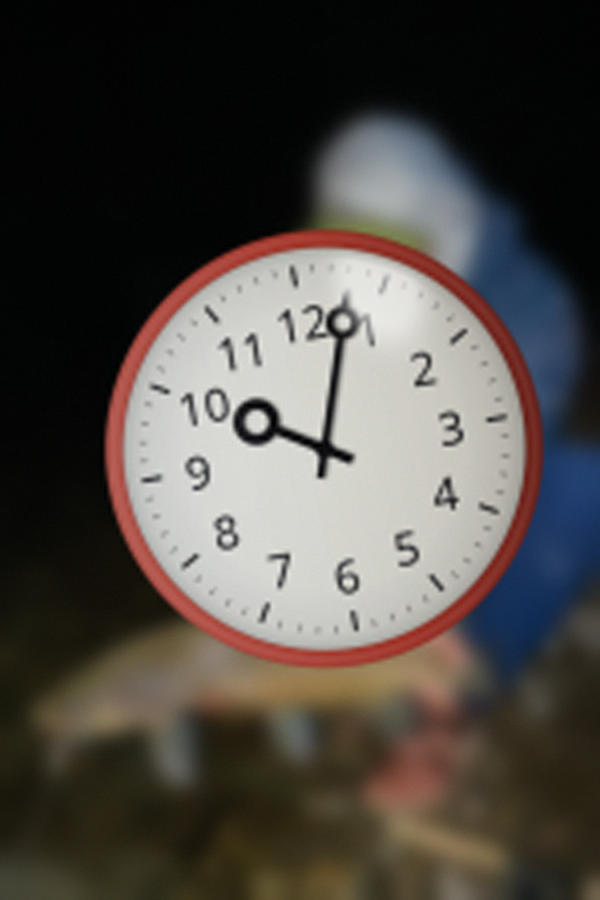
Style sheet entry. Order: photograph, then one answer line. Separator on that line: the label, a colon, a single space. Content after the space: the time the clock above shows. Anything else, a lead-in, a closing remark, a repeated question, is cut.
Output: 10:03
